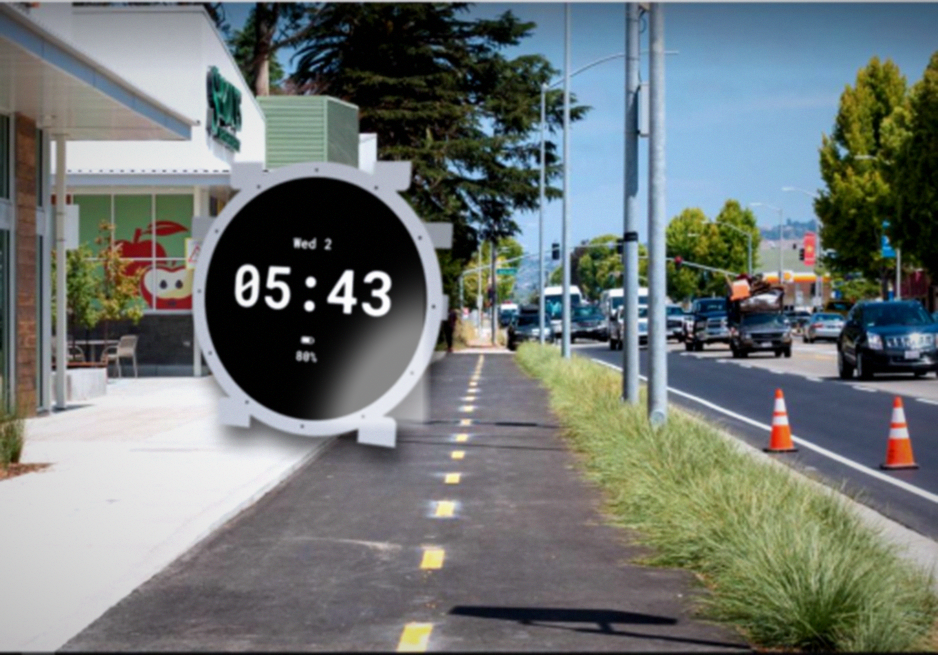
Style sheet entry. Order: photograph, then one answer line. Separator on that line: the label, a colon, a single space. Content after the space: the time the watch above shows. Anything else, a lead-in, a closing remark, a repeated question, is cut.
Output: 5:43
